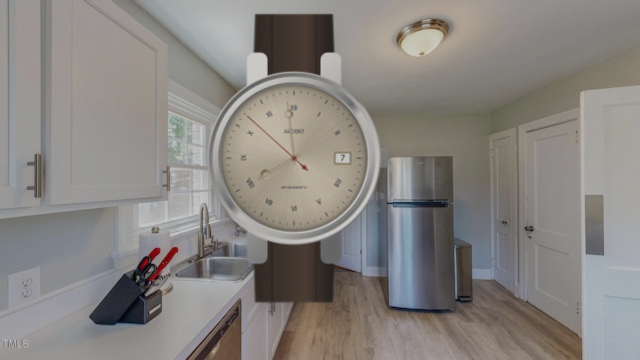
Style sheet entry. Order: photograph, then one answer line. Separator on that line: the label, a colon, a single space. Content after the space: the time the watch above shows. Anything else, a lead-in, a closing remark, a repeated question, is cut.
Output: 7:58:52
